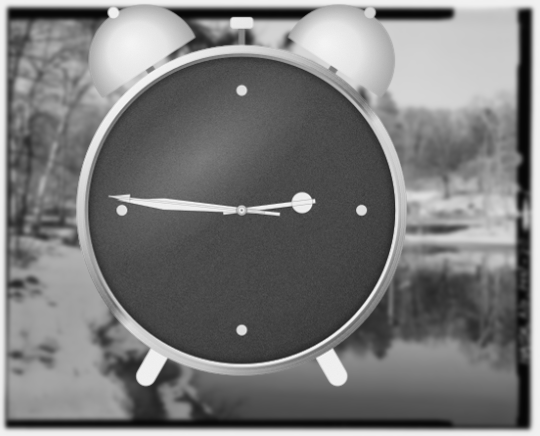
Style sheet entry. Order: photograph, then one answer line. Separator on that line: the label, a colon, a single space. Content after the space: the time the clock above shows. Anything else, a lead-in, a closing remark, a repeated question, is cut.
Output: 2:45:46
